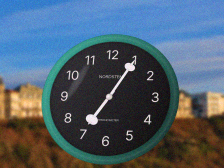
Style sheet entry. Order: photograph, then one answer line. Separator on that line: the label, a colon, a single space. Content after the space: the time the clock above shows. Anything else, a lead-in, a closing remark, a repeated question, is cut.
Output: 7:05
